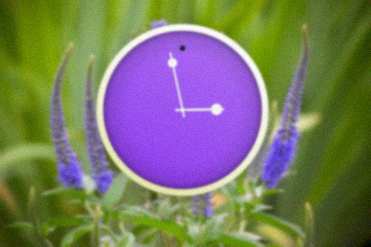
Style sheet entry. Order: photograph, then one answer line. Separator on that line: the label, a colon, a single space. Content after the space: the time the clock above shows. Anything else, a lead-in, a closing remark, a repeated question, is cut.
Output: 2:58
